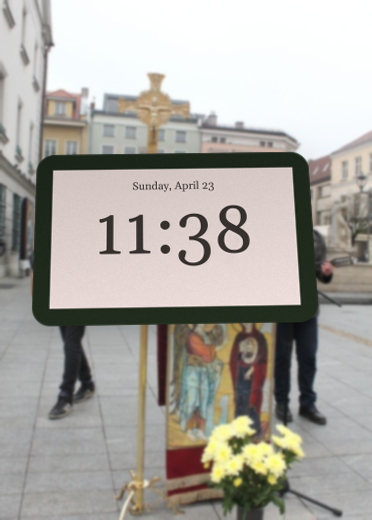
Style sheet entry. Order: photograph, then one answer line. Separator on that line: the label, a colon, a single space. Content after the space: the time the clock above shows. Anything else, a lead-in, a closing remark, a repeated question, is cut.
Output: 11:38
